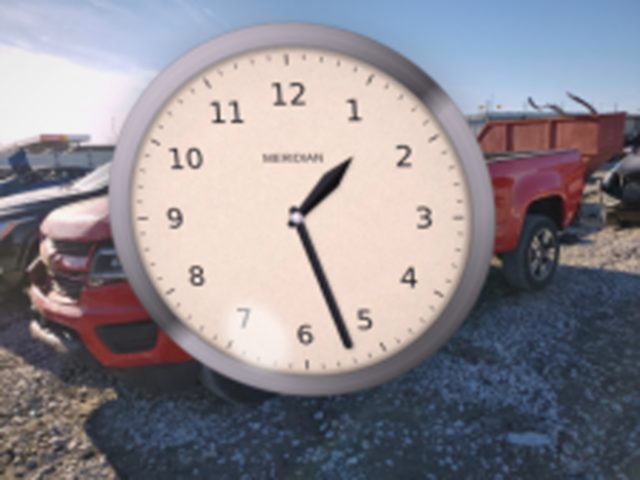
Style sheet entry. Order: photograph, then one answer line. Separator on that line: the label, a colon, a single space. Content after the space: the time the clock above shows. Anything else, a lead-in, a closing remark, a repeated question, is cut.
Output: 1:27
